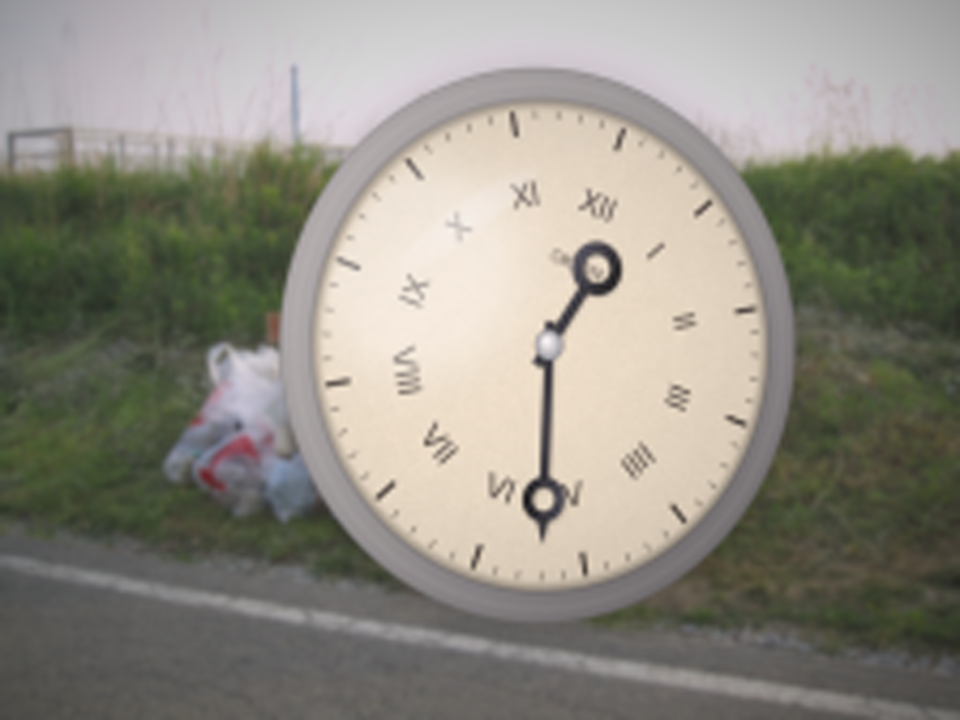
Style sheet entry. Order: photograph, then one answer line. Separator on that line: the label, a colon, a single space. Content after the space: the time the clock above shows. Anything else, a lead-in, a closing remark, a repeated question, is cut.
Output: 12:27
